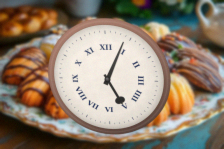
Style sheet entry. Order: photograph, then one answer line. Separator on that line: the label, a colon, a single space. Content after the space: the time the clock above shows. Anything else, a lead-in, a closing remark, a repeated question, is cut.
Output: 5:04
